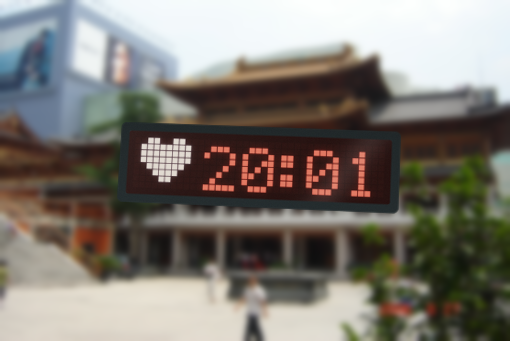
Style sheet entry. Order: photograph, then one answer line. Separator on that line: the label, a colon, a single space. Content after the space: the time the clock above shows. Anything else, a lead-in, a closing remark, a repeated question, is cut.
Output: 20:01
